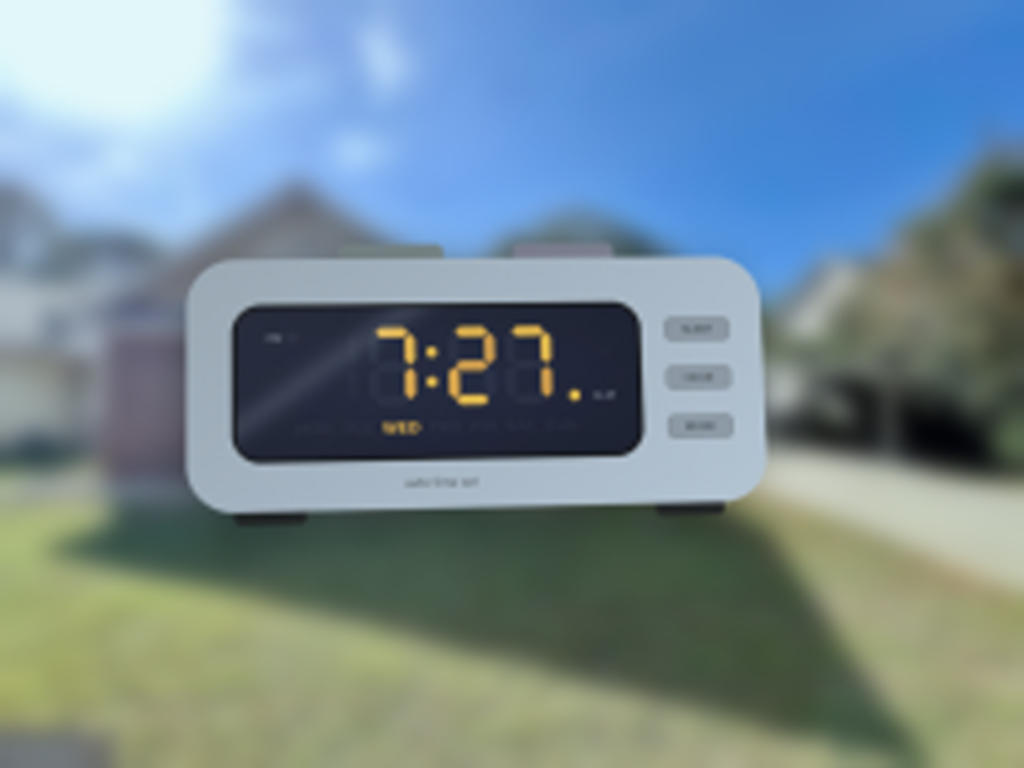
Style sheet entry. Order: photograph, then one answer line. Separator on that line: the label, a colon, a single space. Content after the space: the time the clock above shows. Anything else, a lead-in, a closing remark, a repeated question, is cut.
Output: 7:27
